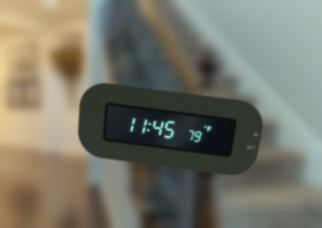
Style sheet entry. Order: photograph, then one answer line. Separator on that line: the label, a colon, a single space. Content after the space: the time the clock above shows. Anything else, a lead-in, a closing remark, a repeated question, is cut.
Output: 11:45
